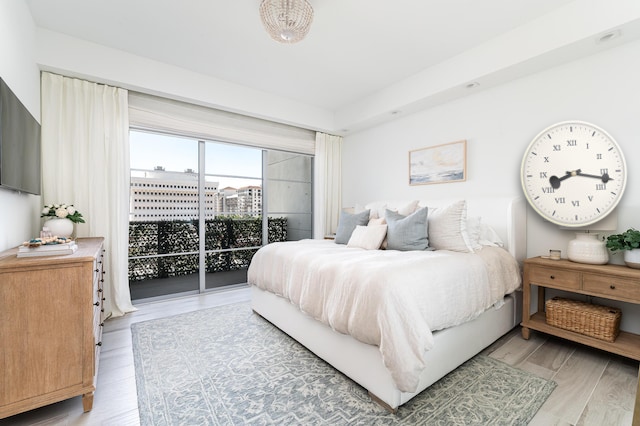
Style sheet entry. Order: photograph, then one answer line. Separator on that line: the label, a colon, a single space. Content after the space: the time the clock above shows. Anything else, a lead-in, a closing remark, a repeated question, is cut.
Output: 8:17
